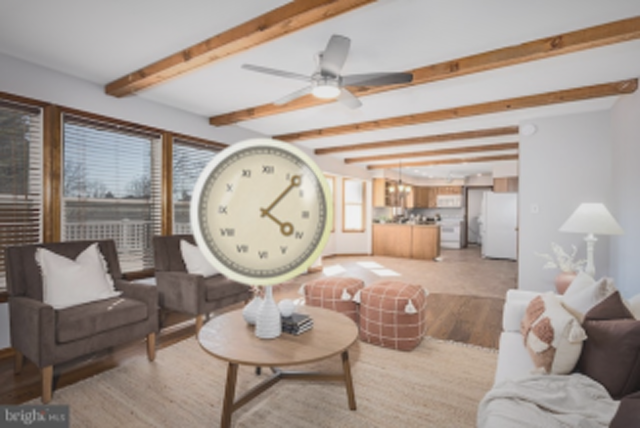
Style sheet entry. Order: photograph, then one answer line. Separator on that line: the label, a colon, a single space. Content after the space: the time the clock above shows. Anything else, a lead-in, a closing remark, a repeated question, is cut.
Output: 4:07
